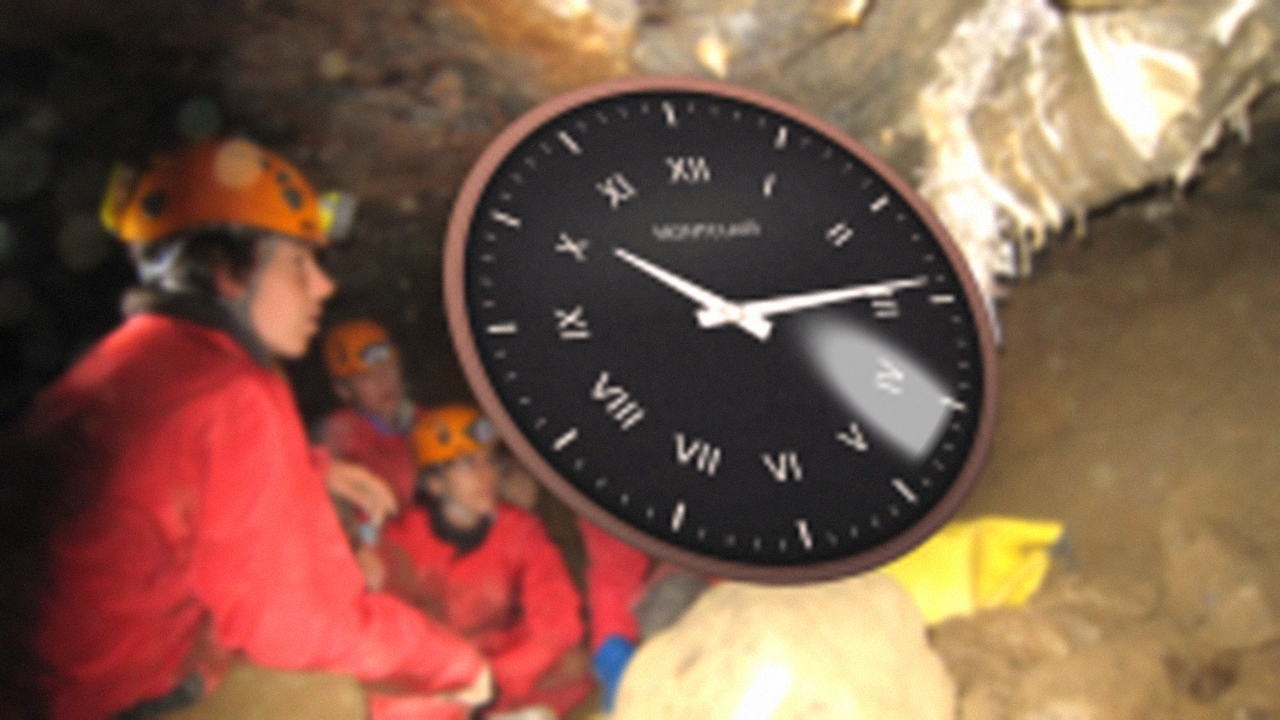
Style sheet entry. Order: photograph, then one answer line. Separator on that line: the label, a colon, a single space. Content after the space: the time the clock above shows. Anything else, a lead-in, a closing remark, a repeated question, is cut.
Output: 10:14
